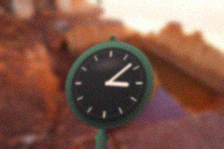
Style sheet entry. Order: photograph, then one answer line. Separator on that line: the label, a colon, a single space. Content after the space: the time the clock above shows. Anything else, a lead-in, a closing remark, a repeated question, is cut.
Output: 3:08
